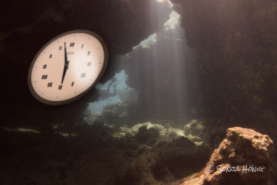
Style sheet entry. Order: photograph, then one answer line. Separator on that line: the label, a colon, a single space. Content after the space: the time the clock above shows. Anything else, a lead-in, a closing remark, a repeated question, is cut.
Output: 5:57
